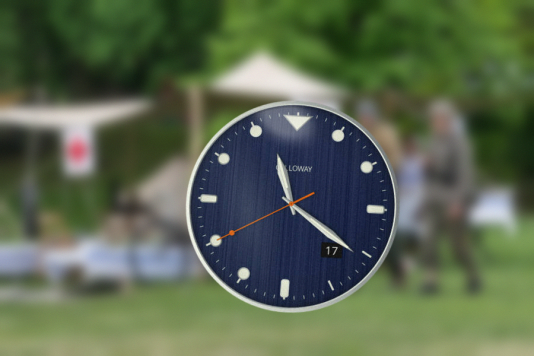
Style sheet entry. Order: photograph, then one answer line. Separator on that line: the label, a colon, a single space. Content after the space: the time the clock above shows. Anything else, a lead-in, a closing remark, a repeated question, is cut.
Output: 11:20:40
